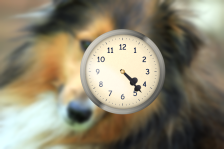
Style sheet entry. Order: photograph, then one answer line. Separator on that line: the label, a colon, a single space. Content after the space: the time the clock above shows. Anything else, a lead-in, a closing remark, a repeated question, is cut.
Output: 4:23
